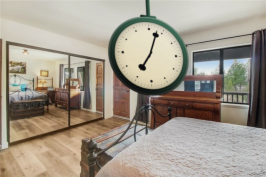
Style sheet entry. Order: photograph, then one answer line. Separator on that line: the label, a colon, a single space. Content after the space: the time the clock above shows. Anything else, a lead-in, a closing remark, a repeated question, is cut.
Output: 7:03
